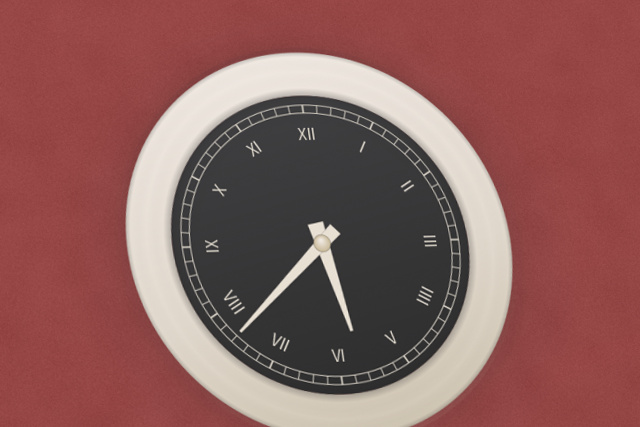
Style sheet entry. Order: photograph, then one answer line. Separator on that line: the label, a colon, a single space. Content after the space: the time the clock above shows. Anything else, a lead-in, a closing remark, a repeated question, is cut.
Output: 5:38
